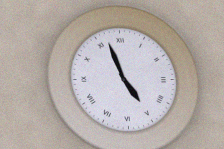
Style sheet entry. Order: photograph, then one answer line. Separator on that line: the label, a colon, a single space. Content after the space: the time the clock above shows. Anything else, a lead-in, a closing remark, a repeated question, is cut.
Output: 4:57
